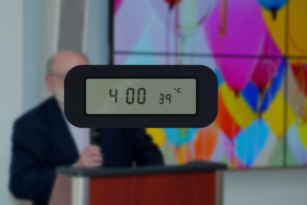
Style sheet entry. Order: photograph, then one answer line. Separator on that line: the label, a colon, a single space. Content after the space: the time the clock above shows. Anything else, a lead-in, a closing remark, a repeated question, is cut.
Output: 4:00
